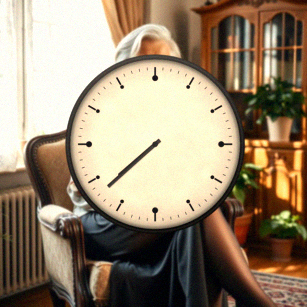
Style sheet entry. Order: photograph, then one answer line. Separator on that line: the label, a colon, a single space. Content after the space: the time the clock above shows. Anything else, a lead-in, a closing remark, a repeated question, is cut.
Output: 7:38
